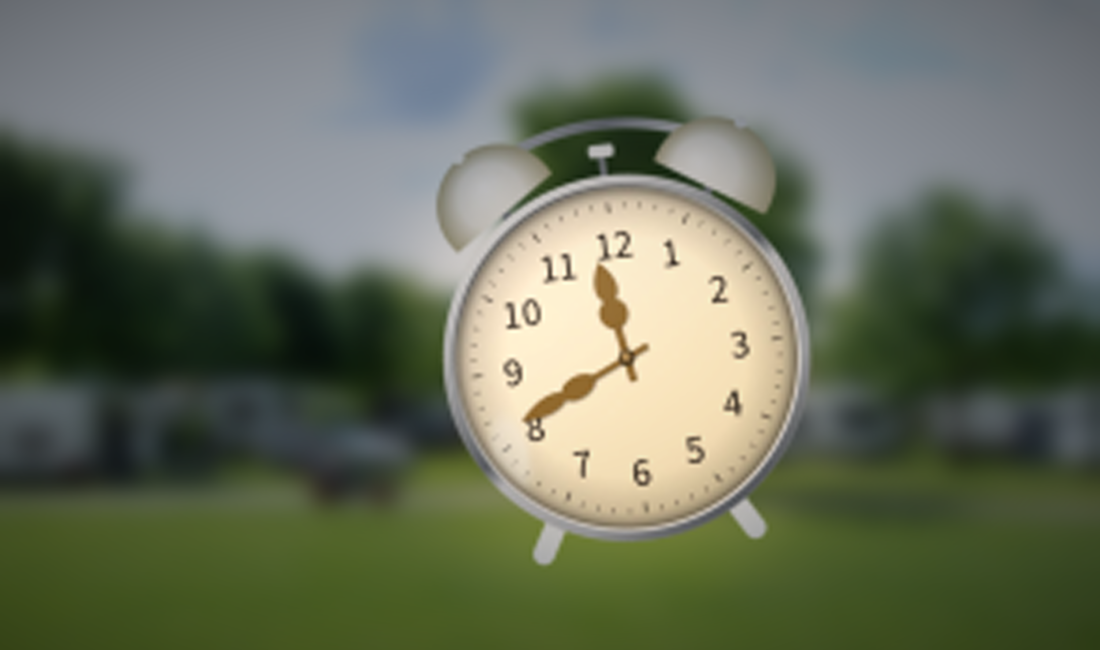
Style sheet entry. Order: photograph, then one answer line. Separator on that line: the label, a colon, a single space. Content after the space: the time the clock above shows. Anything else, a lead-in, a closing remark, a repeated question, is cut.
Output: 11:41
